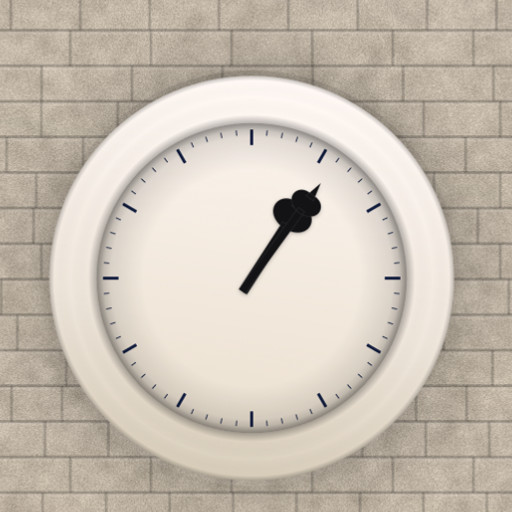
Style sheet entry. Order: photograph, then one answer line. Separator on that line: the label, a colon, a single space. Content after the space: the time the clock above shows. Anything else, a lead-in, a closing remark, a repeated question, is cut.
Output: 1:06
